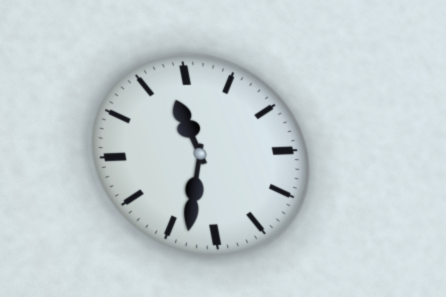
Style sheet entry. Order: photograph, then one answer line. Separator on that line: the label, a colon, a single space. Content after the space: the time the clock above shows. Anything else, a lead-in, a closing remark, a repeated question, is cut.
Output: 11:33
